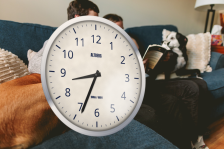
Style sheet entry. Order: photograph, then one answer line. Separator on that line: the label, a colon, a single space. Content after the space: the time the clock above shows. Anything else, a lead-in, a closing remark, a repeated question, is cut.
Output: 8:34
